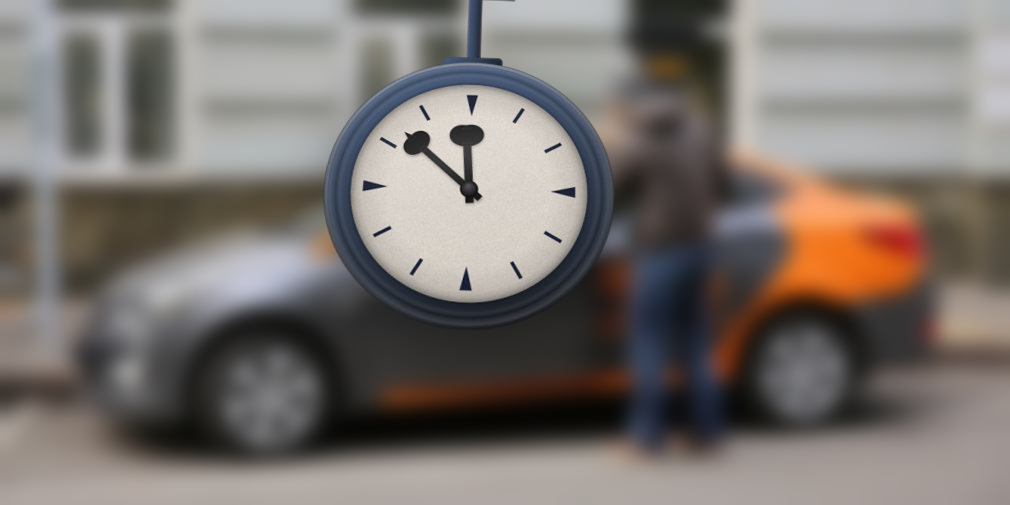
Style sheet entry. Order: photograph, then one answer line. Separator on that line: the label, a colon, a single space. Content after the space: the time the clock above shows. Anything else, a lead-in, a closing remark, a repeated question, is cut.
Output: 11:52
